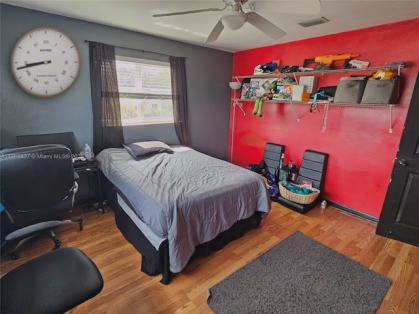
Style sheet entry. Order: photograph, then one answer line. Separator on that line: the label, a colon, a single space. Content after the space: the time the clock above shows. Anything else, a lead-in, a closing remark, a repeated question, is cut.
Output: 8:43
